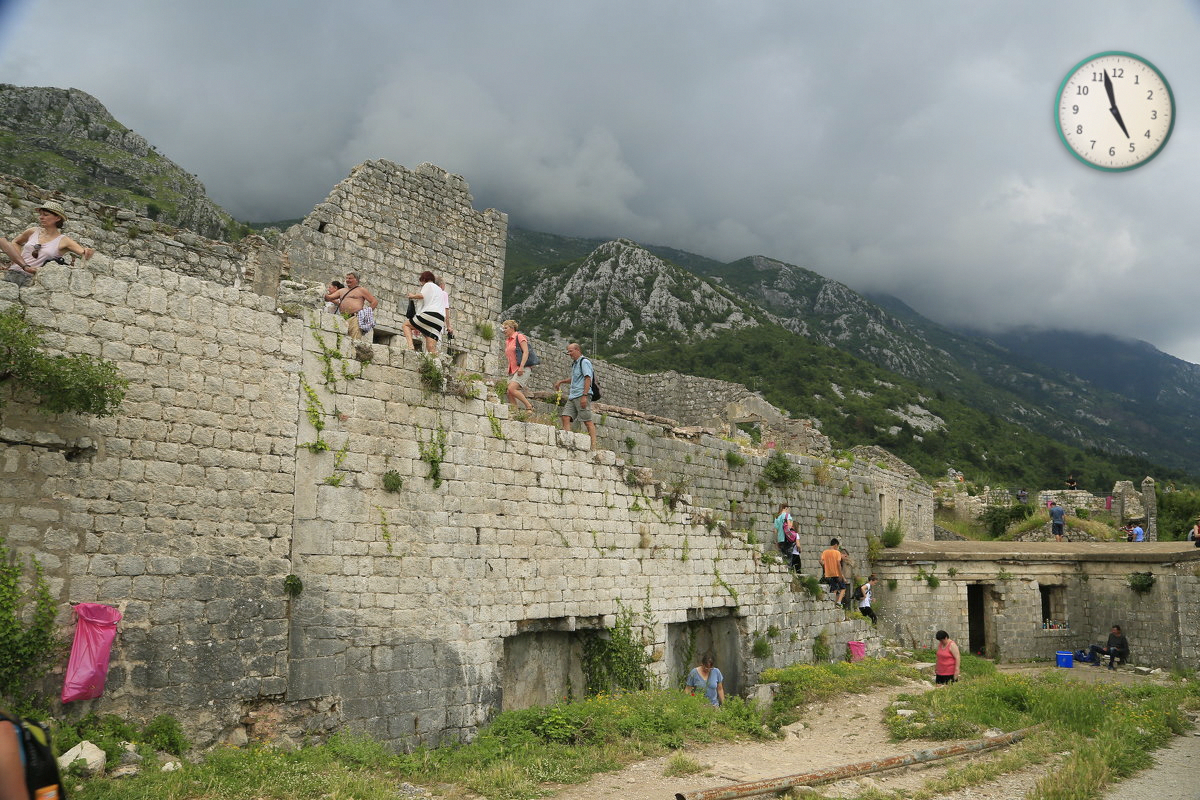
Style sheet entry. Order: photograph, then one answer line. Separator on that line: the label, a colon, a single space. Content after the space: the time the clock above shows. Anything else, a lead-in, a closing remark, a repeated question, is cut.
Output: 4:57
